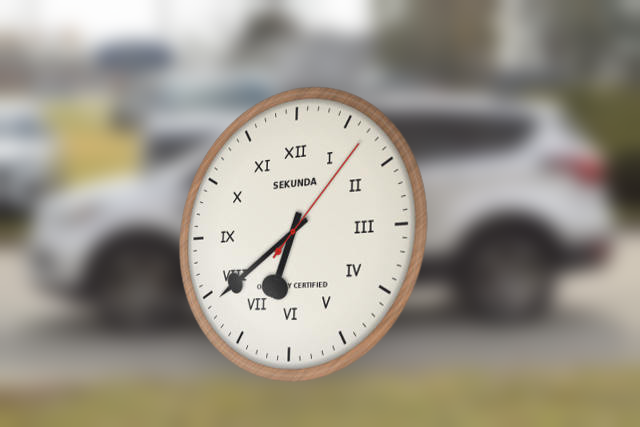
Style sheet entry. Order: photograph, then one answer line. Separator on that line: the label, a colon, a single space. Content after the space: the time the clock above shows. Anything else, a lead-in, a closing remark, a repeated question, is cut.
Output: 6:39:07
